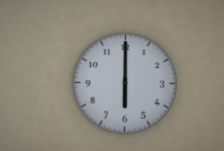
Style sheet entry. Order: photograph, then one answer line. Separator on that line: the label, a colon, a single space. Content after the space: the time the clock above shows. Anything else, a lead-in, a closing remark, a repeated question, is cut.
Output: 6:00
